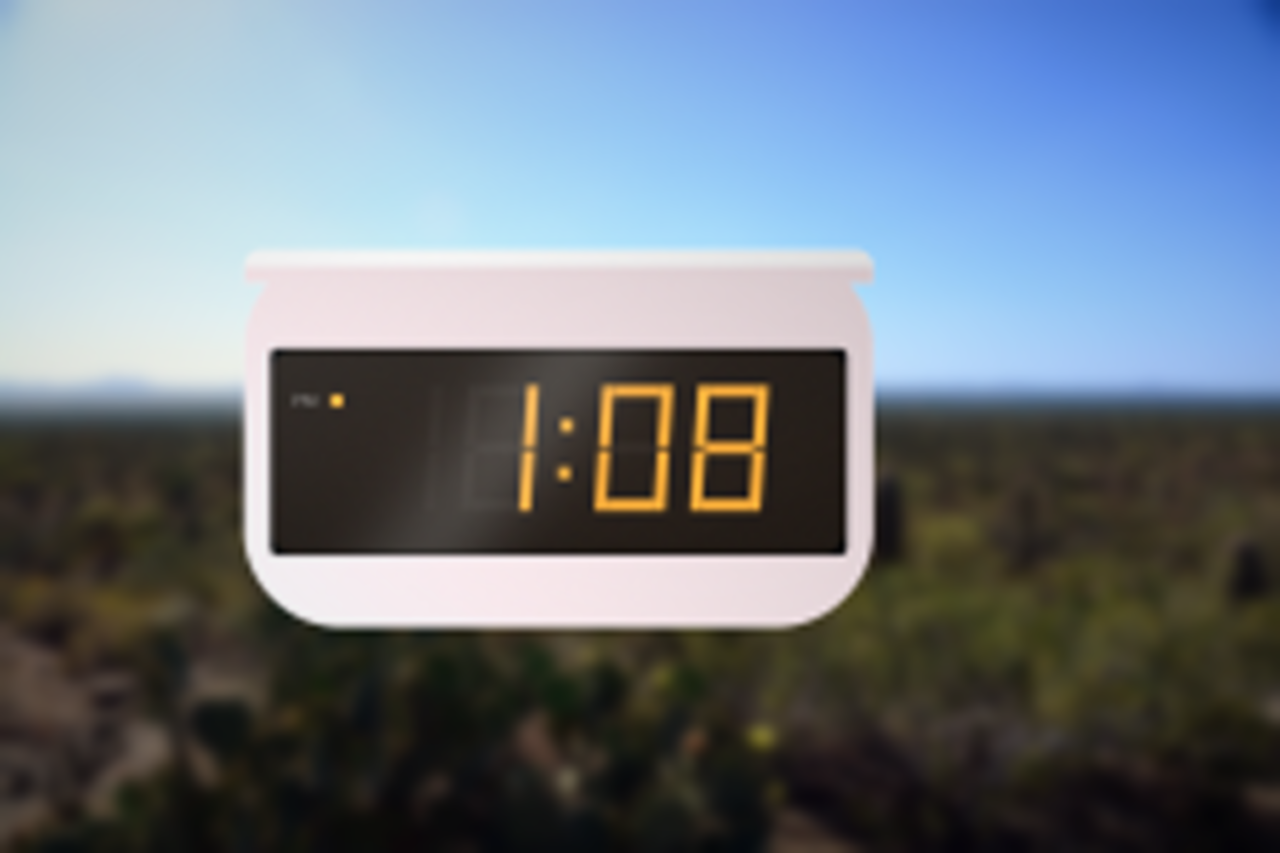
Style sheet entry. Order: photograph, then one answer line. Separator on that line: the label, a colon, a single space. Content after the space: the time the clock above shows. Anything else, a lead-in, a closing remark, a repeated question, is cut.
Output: 1:08
